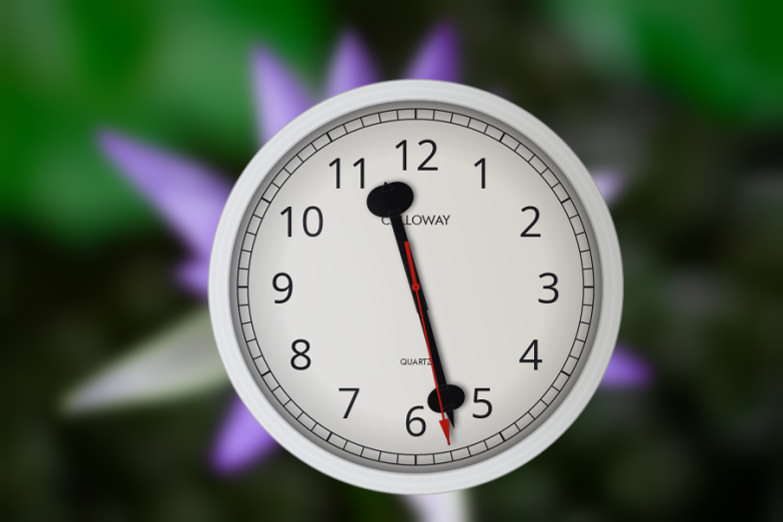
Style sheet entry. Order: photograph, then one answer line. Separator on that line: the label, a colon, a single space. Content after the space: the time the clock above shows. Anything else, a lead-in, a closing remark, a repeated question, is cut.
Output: 11:27:28
